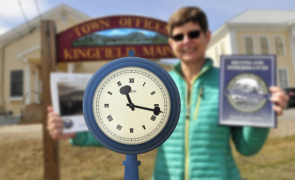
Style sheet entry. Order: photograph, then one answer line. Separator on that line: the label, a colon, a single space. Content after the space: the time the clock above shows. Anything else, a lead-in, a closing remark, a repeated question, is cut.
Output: 11:17
